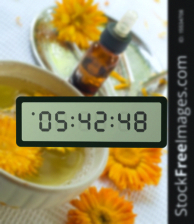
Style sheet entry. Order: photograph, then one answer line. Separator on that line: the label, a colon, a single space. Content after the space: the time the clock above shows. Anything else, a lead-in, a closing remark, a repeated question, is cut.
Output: 5:42:48
